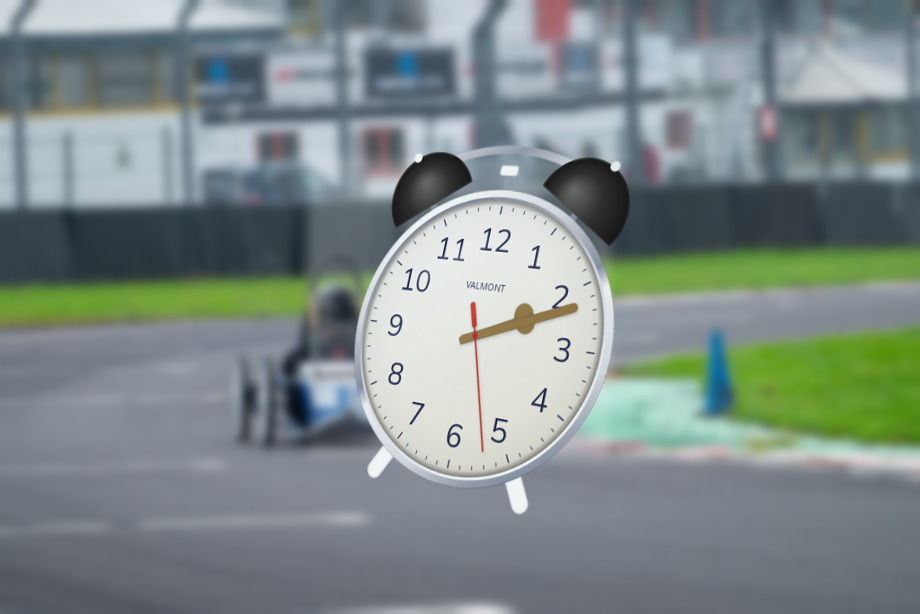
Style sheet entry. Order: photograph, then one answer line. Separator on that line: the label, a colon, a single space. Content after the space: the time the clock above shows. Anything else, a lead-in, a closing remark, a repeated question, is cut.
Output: 2:11:27
